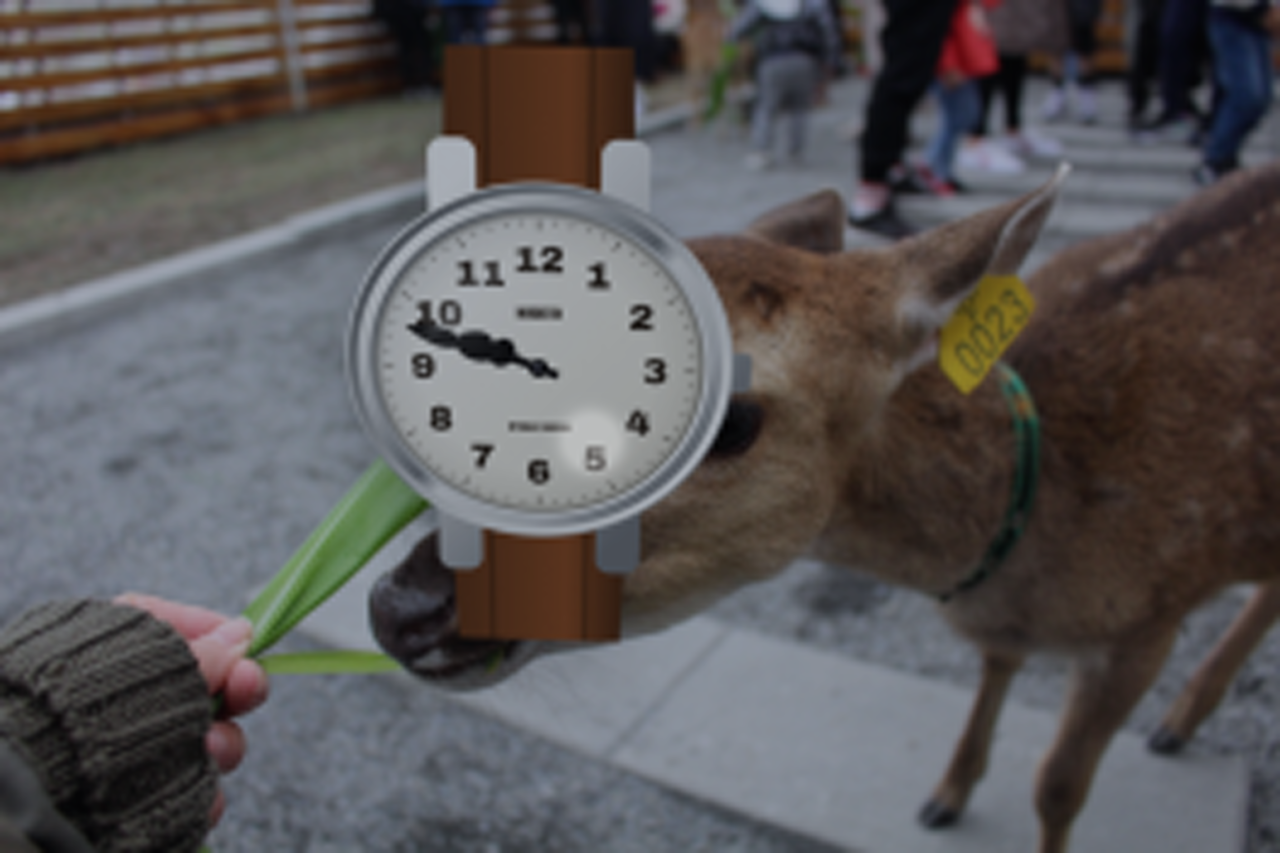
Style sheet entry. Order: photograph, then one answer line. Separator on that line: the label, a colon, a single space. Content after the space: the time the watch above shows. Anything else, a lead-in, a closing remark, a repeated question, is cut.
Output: 9:48
